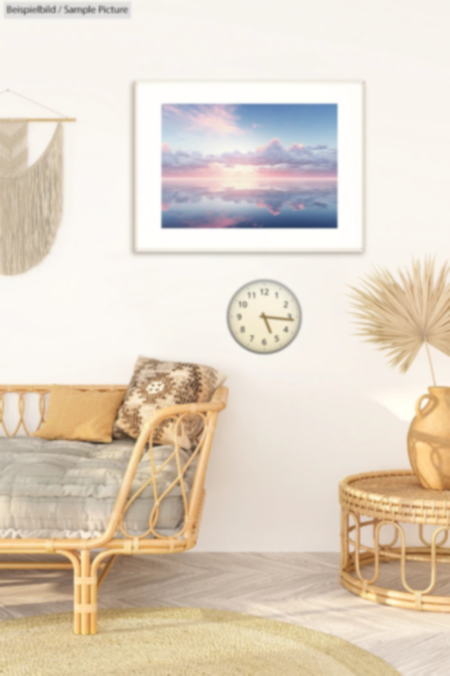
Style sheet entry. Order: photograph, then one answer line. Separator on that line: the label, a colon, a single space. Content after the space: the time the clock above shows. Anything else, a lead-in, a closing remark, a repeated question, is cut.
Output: 5:16
